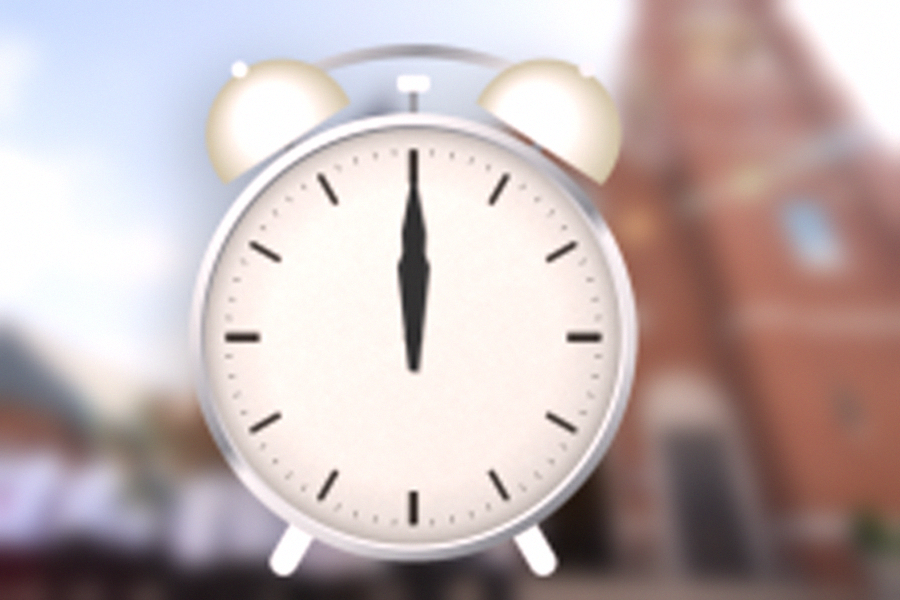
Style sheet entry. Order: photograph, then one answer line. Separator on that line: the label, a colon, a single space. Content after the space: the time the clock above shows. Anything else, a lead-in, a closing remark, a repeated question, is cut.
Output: 12:00
